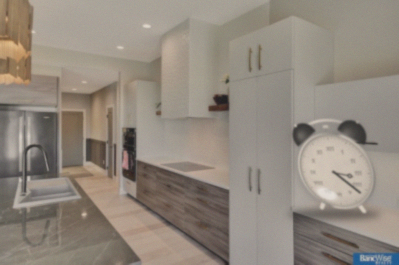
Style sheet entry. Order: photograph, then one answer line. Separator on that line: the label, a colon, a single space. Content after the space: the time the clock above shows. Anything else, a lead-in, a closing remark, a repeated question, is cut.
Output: 3:22
